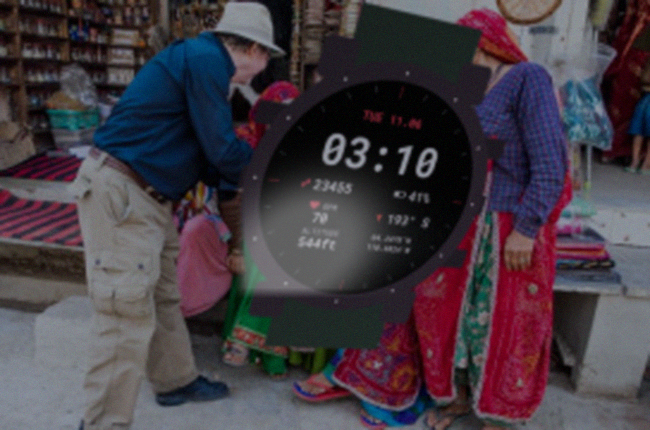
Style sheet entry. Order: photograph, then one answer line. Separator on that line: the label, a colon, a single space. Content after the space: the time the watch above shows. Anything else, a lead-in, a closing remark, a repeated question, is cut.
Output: 3:10
